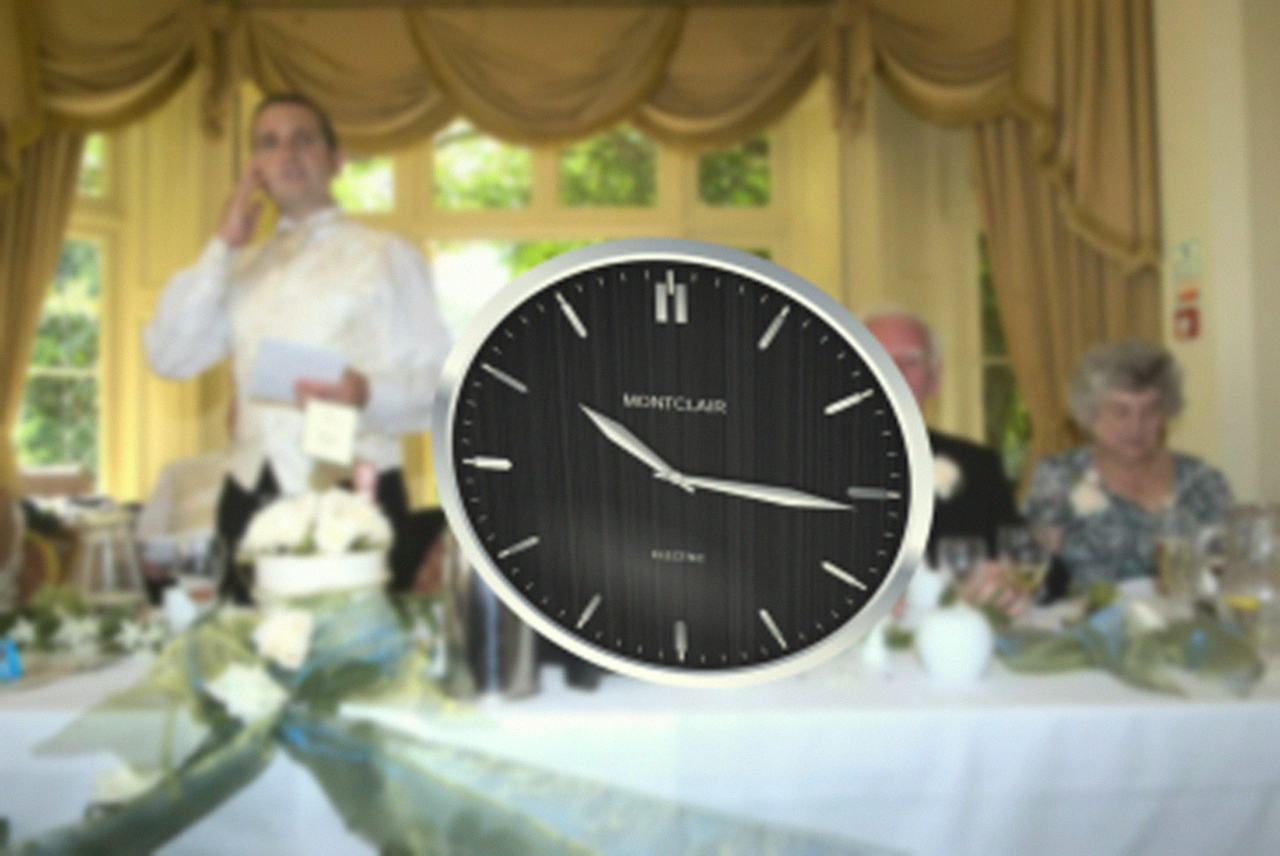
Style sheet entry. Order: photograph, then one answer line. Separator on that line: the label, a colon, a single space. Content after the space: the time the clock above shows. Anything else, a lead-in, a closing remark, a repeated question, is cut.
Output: 10:16
